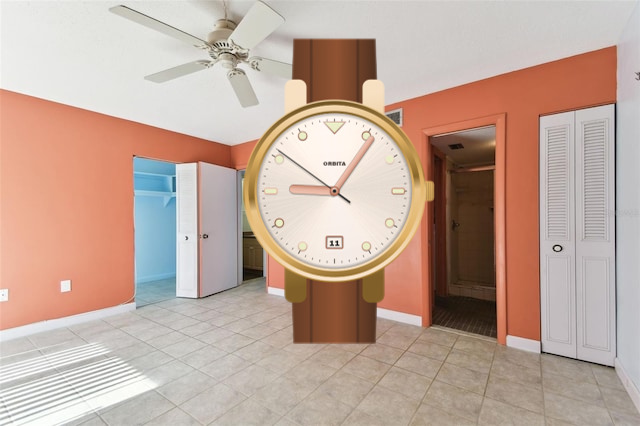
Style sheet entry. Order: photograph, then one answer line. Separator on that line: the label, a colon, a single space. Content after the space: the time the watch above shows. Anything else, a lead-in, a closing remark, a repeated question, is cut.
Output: 9:05:51
